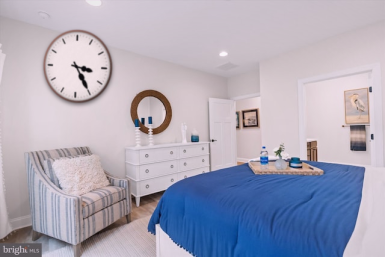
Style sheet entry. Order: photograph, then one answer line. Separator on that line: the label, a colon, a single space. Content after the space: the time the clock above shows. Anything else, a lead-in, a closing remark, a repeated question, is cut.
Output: 3:25
